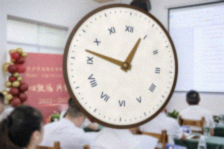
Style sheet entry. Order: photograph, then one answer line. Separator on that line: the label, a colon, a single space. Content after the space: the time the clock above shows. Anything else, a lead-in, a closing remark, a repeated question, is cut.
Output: 12:47
